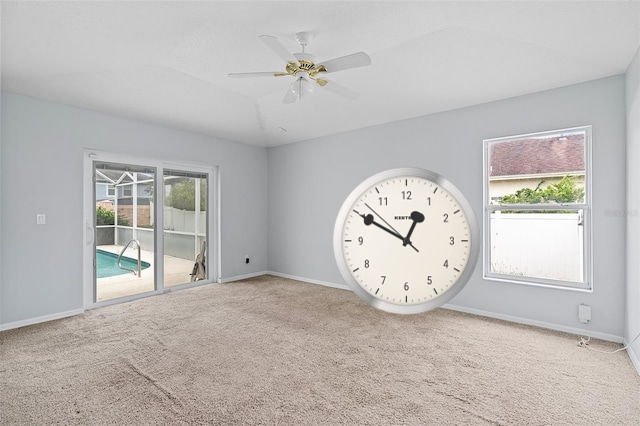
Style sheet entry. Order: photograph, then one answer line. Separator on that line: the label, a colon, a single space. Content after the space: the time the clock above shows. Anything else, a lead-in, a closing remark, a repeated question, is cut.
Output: 12:49:52
